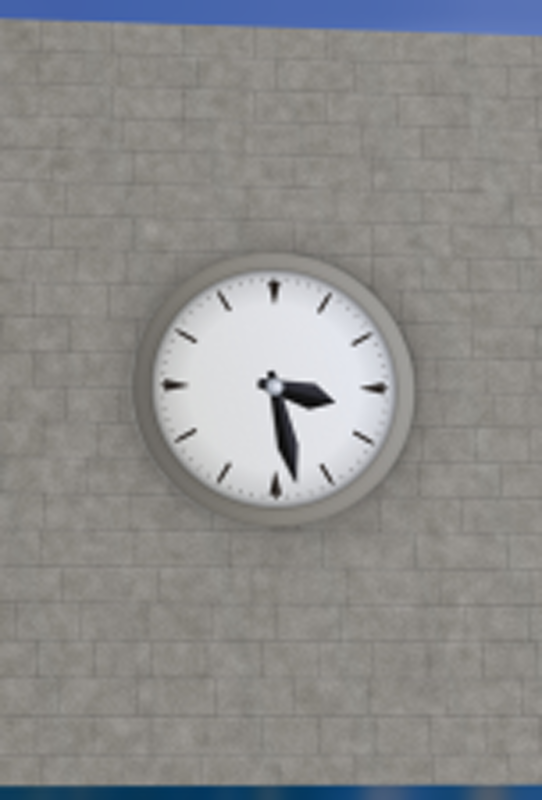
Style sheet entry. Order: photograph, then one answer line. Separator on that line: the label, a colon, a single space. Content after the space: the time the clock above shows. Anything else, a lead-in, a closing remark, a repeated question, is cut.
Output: 3:28
